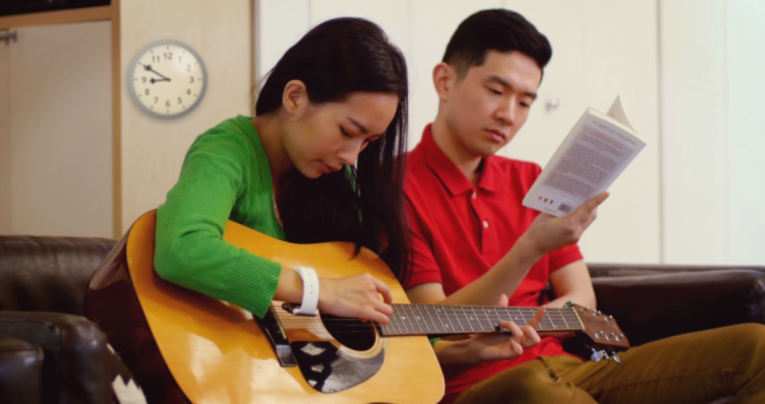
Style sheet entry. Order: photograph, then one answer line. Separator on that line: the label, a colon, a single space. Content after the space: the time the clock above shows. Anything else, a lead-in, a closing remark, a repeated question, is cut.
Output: 8:50
